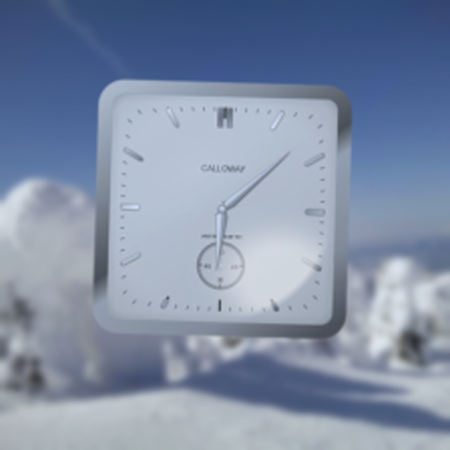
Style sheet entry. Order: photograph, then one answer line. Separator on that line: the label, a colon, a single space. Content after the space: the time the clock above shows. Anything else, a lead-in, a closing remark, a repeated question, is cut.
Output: 6:08
